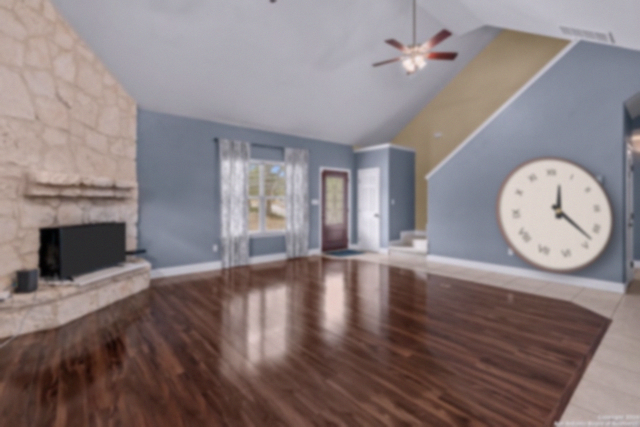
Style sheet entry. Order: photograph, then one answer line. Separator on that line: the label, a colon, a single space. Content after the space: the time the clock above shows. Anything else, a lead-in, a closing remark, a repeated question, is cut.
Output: 12:23
